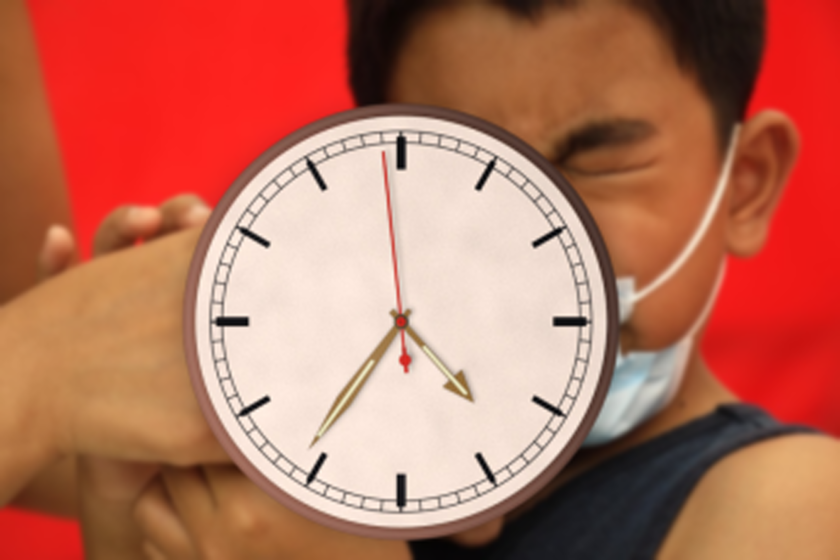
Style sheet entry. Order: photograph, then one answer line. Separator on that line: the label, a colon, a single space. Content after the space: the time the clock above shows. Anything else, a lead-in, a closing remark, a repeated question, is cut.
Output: 4:35:59
